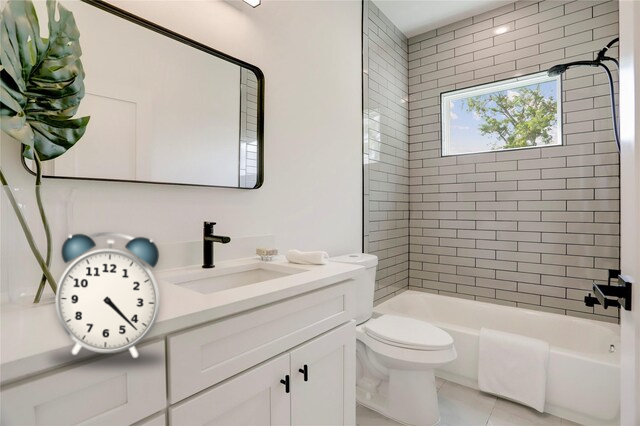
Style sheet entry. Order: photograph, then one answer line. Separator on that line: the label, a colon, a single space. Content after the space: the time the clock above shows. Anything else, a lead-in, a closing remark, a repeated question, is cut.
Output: 4:22
